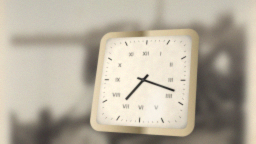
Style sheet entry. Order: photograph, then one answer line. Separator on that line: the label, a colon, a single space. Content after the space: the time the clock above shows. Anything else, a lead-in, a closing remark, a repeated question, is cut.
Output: 7:18
